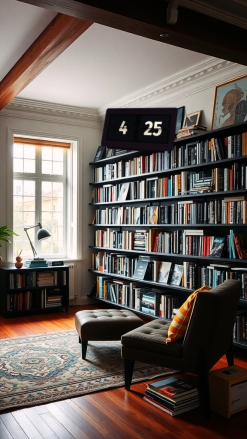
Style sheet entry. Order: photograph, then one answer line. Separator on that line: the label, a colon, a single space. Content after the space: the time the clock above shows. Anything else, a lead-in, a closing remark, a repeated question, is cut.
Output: 4:25
